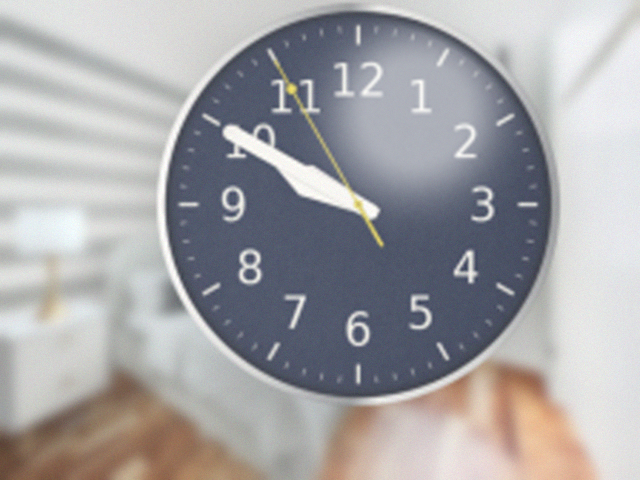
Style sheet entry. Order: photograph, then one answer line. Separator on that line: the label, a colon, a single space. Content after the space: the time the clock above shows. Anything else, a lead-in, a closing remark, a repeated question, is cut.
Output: 9:49:55
